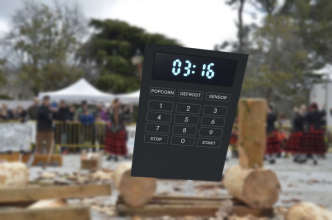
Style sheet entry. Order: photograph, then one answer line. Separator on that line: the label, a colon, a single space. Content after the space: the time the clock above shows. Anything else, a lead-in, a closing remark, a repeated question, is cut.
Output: 3:16
